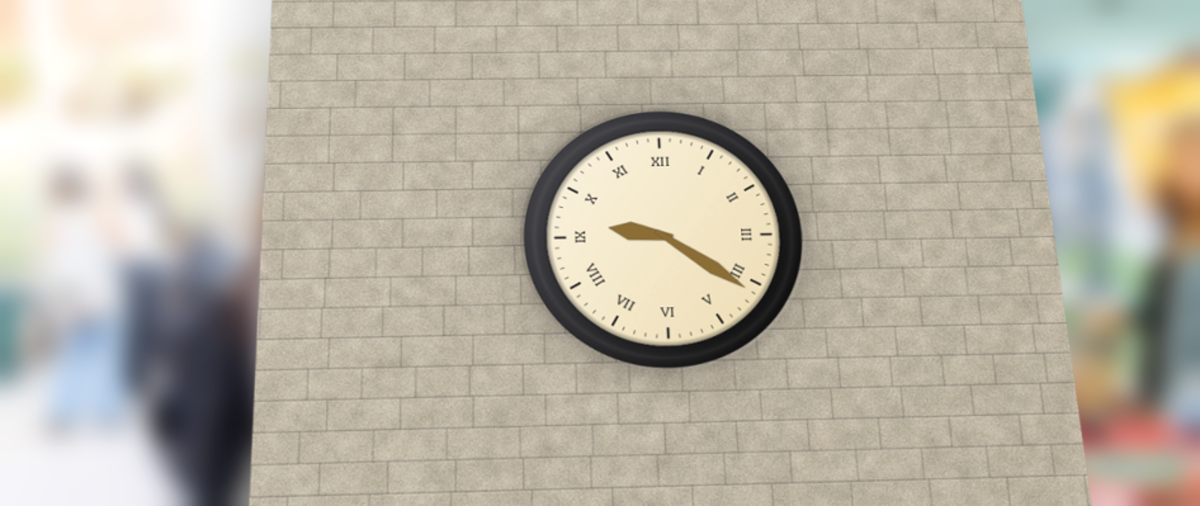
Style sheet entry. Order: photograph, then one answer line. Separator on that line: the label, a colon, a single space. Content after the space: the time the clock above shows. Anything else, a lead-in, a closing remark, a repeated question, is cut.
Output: 9:21
